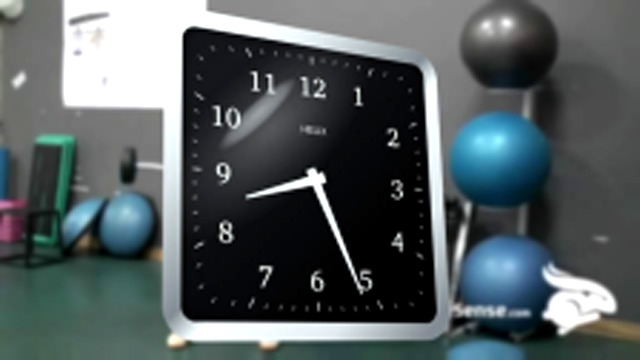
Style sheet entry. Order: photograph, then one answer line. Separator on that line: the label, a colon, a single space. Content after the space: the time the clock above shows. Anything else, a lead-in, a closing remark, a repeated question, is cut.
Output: 8:26
